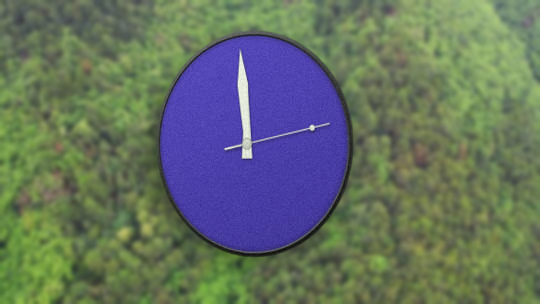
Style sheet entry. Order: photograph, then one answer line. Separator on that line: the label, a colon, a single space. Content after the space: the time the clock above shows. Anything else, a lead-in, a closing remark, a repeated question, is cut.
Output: 11:59:13
